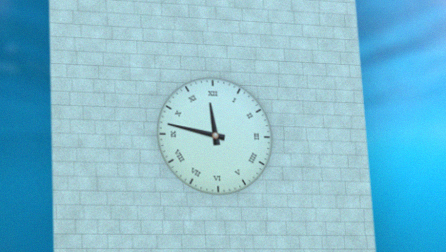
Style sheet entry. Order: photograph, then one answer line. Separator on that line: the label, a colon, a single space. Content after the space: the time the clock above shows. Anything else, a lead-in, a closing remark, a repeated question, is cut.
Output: 11:47
